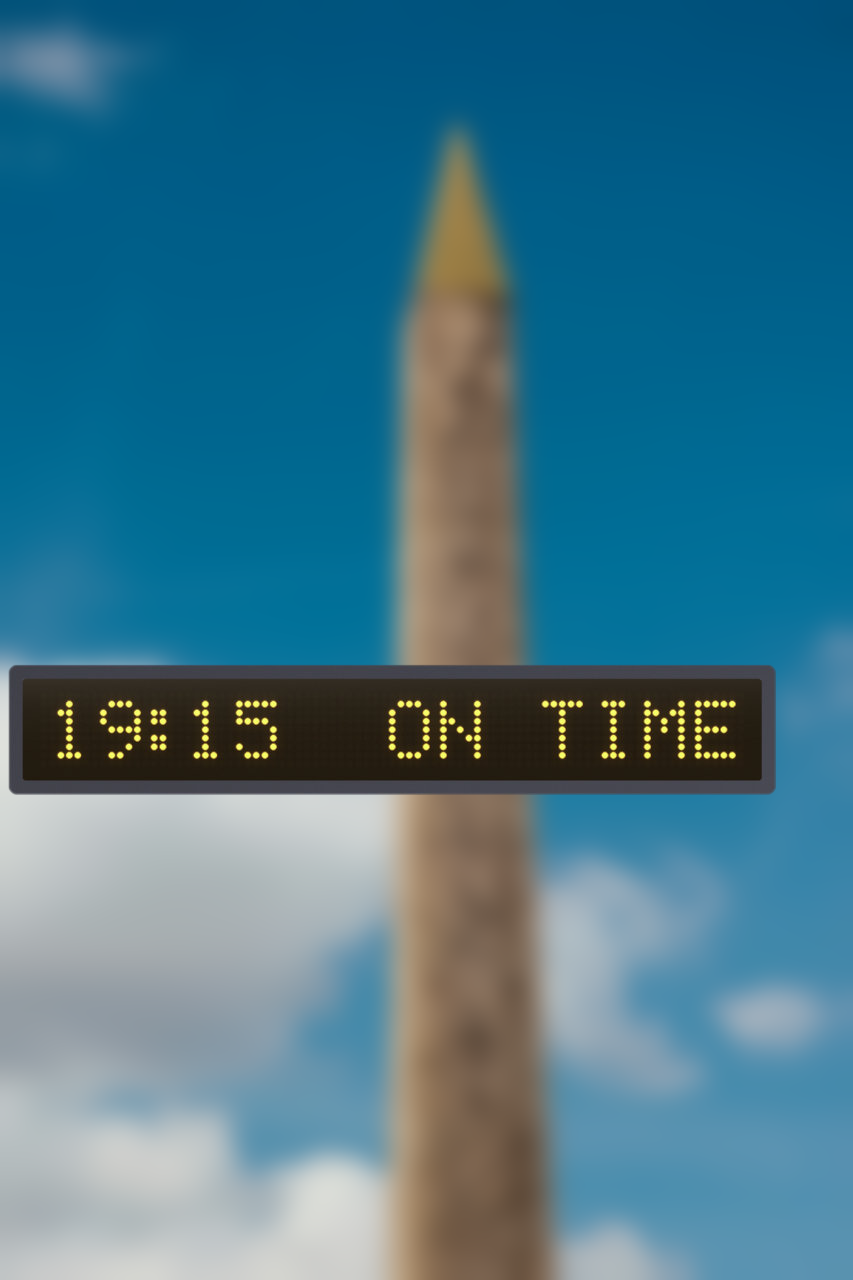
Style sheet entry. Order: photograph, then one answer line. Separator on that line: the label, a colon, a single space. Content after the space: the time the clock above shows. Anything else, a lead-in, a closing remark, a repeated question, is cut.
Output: 19:15
